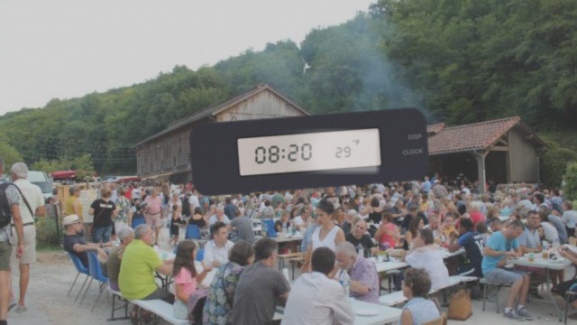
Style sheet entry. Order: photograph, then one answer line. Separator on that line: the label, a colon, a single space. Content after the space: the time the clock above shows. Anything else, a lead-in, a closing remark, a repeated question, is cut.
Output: 8:20
